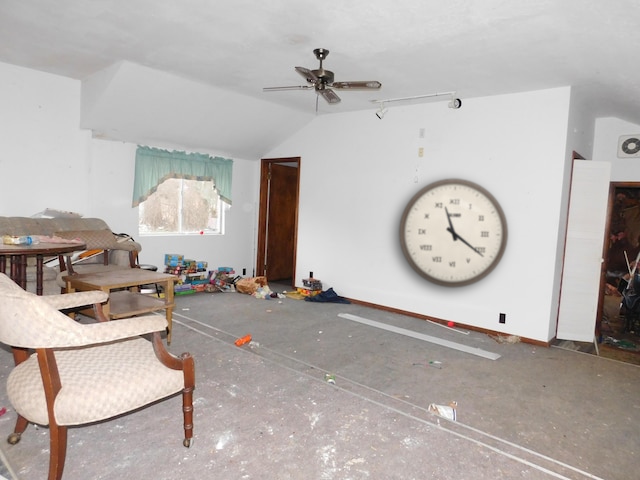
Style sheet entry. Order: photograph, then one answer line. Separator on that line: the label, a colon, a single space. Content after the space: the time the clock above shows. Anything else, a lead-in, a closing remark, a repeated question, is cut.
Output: 11:21
